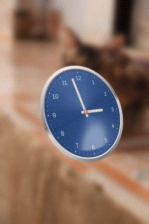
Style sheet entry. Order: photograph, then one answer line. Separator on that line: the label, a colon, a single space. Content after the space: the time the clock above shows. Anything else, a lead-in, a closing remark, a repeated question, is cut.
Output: 2:58
